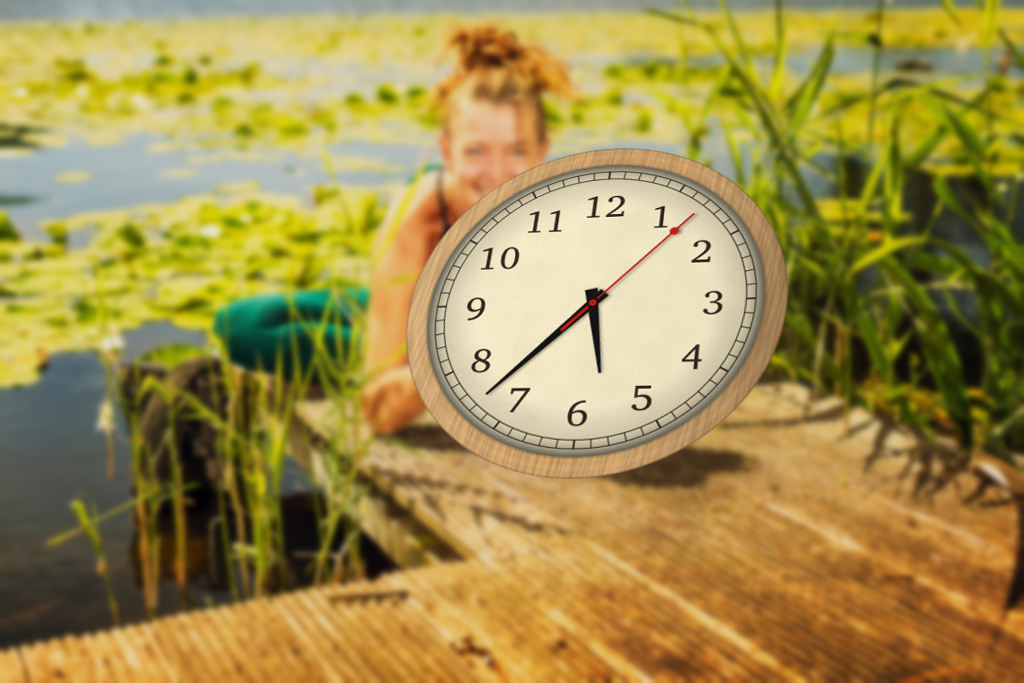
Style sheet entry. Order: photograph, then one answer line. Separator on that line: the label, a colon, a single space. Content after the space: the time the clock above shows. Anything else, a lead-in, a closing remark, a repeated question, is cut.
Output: 5:37:07
